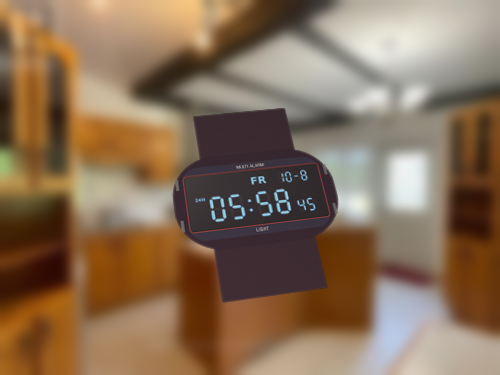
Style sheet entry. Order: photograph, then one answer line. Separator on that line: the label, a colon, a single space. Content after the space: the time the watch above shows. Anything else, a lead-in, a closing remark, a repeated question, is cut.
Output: 5:58:45
